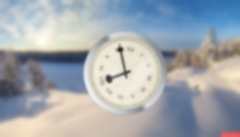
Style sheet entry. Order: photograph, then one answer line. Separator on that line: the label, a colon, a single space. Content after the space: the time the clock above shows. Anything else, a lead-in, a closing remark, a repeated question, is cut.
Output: 7:56
